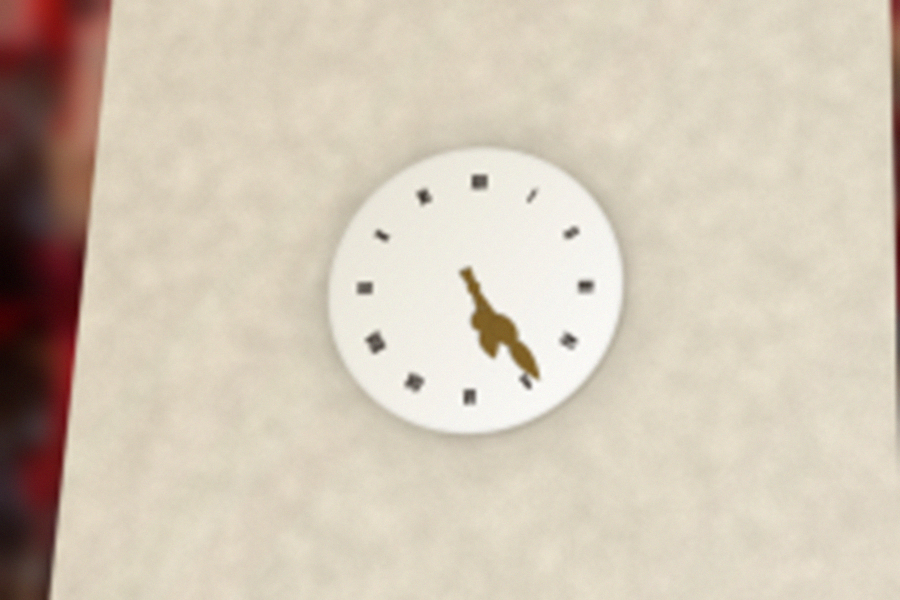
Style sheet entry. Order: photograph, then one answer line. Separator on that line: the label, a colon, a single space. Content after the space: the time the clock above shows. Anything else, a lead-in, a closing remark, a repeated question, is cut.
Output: 5:24
